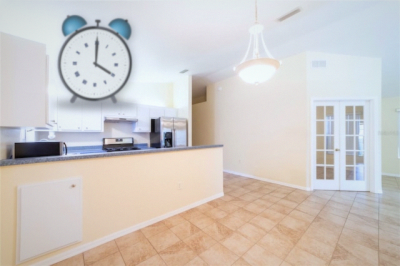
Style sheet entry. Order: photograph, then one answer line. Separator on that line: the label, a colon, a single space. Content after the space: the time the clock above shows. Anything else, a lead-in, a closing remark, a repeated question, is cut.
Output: 4:00
